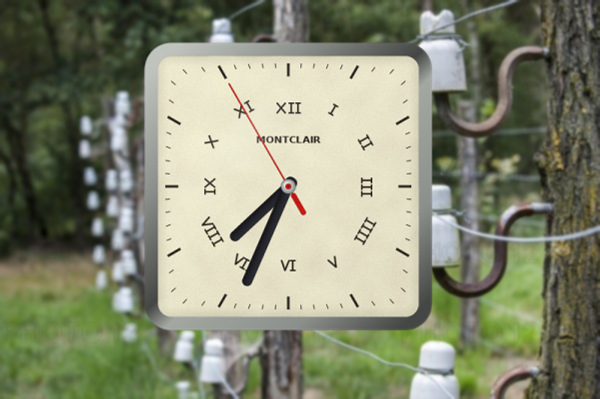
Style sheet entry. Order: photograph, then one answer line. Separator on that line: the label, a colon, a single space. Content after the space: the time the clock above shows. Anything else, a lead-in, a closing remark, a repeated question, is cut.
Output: 7:33:55
